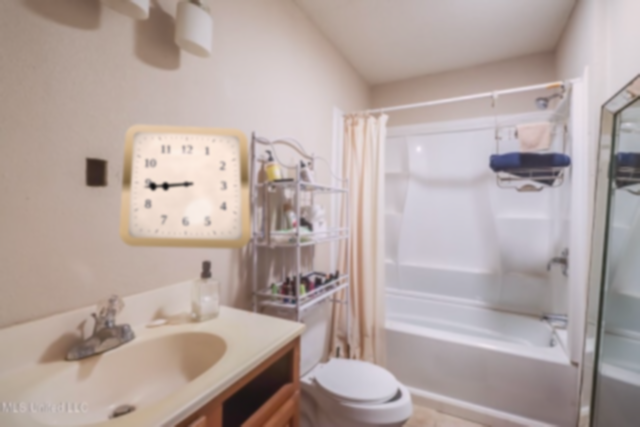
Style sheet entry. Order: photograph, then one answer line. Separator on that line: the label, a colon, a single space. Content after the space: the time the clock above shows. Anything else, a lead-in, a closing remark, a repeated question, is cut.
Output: 8:44
